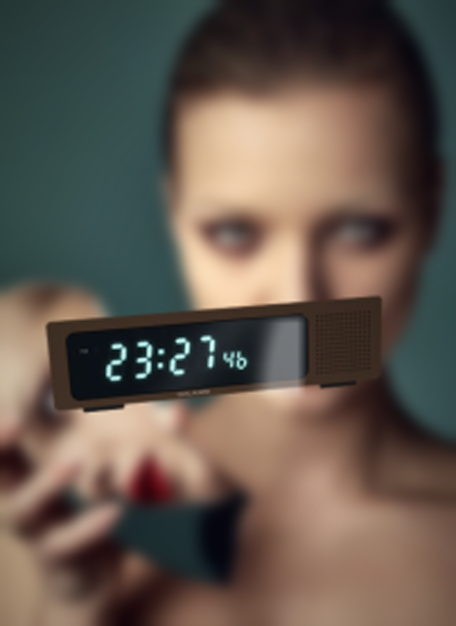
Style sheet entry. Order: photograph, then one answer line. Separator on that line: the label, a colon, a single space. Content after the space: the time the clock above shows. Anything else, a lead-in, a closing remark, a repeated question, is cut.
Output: 23:27:46
